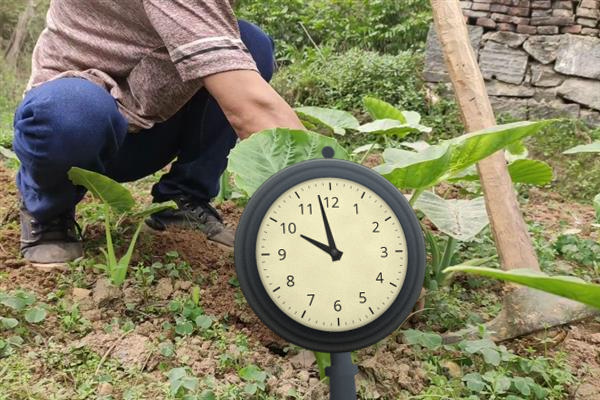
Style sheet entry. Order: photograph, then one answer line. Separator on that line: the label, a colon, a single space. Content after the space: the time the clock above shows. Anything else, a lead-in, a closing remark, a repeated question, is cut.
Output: 9:58
